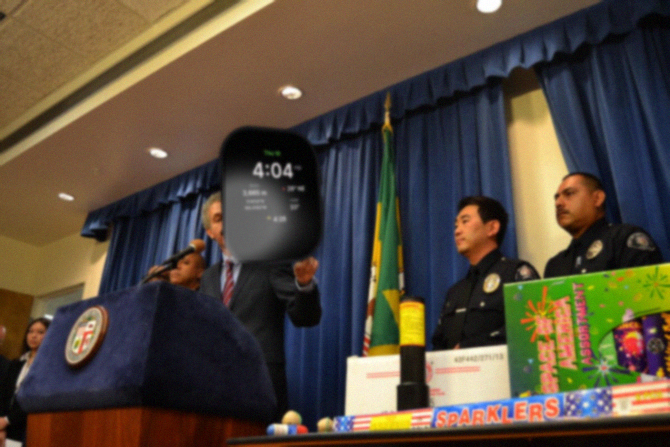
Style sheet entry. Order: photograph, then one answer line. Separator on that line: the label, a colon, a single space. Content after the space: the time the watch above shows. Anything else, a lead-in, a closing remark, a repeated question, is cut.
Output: 4:04
